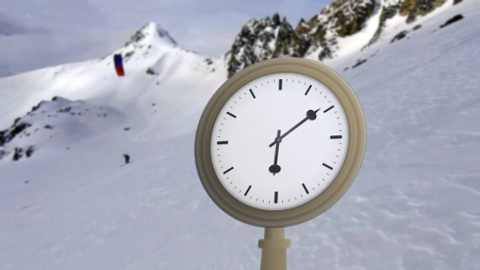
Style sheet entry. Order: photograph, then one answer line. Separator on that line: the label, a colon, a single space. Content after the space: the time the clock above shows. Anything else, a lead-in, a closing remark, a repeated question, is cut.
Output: 6:09
